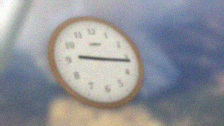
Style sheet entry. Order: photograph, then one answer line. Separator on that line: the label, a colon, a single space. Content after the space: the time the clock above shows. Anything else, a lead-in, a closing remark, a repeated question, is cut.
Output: 9:16
